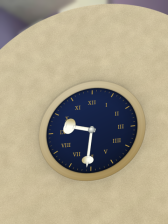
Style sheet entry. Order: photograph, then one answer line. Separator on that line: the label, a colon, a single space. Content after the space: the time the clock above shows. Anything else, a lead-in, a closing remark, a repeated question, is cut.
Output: 9:31
